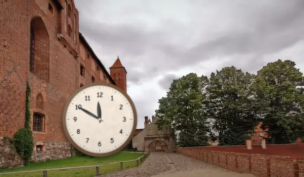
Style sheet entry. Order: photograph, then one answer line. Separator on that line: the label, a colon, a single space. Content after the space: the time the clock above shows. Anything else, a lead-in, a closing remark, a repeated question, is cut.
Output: 11:50
